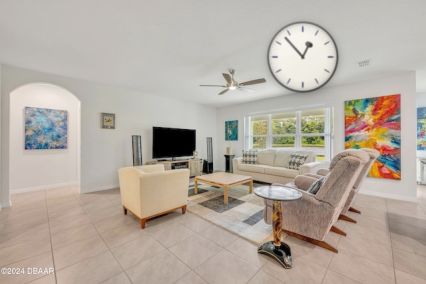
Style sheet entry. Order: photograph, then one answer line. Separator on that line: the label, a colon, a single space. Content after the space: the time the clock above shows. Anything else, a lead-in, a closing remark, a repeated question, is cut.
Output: 12:53
